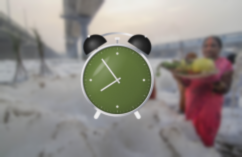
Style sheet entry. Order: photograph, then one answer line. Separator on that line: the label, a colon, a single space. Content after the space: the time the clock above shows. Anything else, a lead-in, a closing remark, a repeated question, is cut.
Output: 7:54
